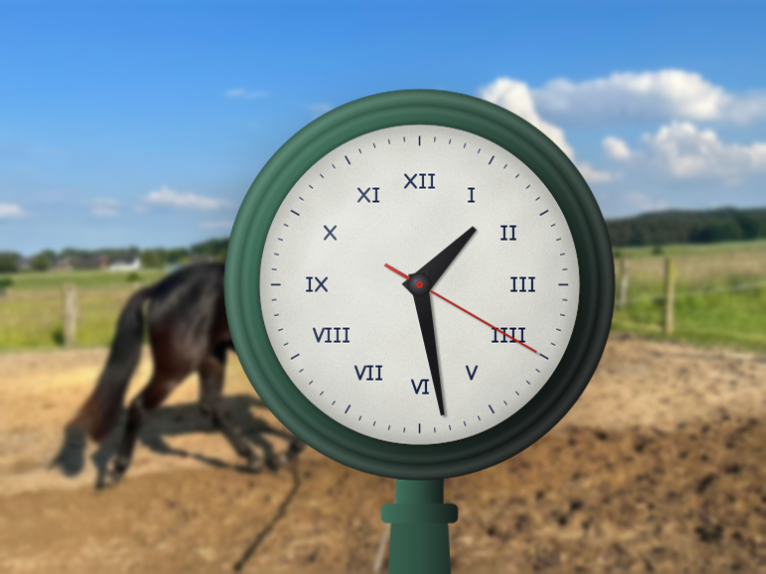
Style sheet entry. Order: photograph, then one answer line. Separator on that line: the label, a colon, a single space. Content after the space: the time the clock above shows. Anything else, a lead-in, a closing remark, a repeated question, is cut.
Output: 1:28:20
